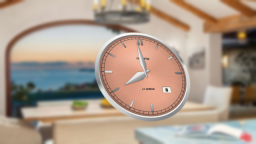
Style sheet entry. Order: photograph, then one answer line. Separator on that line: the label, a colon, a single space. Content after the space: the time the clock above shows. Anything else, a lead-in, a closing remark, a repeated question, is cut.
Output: 7:59
